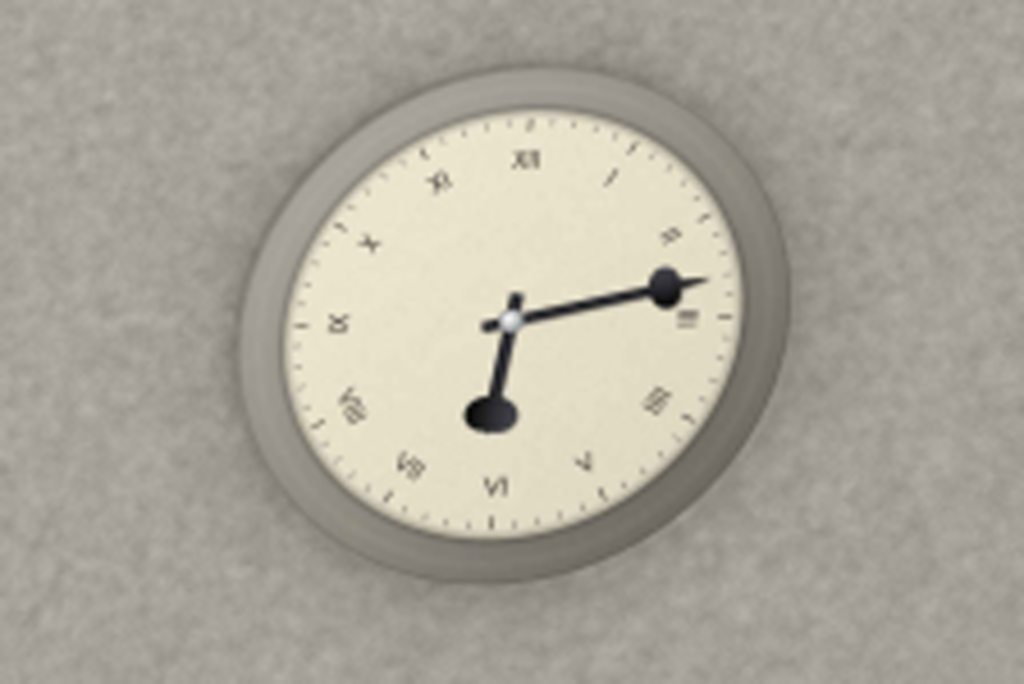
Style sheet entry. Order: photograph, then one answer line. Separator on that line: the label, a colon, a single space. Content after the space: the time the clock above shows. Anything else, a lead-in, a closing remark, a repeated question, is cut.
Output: 6:13
